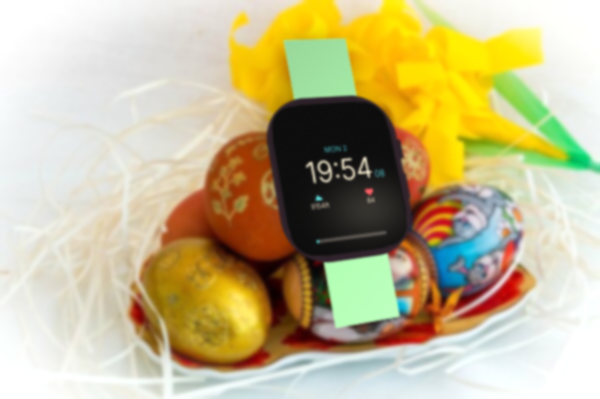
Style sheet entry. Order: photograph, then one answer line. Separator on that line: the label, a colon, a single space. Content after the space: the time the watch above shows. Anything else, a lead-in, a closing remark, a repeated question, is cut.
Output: 19:54
